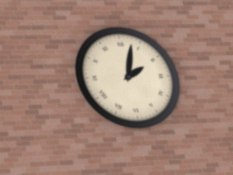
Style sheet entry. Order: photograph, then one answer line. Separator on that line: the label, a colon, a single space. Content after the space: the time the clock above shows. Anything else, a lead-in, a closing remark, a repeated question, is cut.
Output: 2:03
